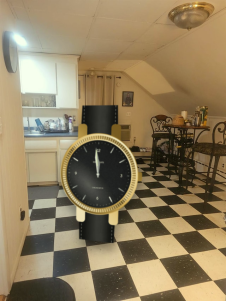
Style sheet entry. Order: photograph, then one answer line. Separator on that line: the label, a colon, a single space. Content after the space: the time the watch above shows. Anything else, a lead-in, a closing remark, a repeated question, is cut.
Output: 11:59
